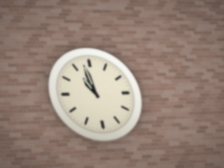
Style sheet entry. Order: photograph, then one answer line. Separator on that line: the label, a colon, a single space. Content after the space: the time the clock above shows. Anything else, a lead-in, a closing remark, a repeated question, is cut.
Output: 10:58
